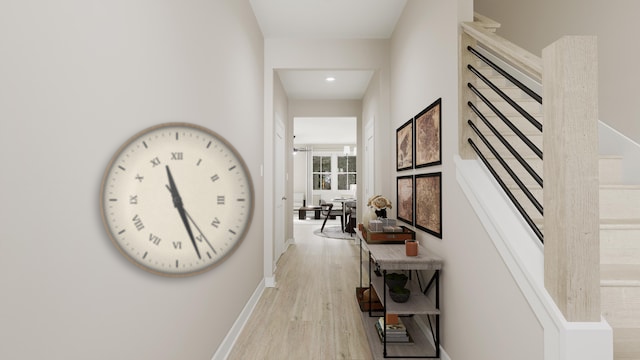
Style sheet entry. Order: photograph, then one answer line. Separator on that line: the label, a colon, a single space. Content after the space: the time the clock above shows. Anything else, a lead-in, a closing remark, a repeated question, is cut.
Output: 11:26:24
